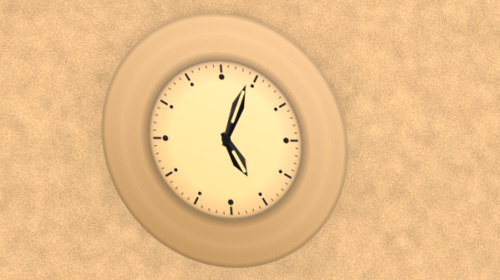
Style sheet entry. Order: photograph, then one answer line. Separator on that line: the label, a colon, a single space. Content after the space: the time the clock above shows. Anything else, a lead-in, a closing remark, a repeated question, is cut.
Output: 5:04
